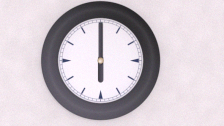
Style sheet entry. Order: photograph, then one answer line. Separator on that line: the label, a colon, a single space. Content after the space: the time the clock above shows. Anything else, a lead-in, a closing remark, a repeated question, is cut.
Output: 6:00
